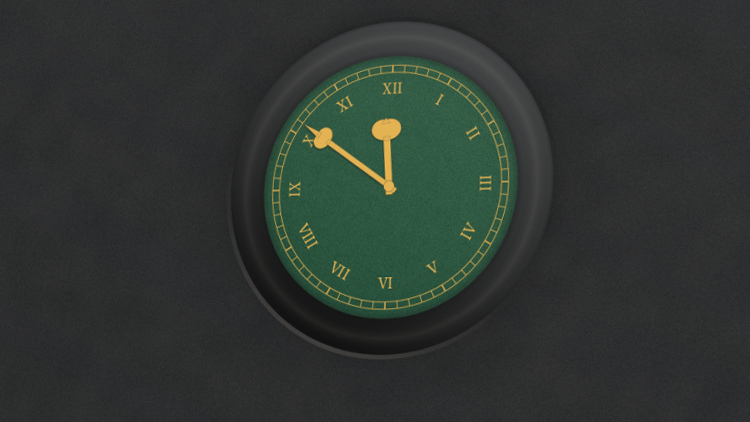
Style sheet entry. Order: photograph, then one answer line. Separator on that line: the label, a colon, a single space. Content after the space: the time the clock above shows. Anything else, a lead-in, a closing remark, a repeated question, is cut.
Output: 11:51
